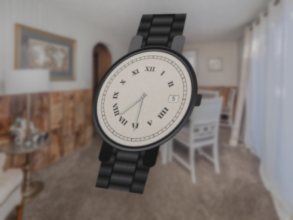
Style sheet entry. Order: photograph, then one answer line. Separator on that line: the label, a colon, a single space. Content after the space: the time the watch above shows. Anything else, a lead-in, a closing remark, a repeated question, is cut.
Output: 7:30
